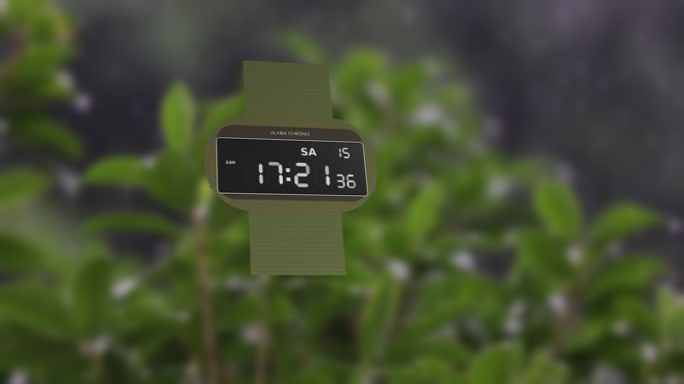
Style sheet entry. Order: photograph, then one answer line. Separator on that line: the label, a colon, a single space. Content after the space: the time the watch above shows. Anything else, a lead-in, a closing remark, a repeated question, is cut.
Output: 17:21:36
